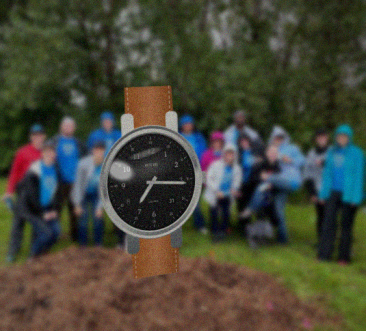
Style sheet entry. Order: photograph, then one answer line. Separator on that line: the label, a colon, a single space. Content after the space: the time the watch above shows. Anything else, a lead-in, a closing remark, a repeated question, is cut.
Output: 7:16
